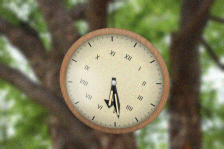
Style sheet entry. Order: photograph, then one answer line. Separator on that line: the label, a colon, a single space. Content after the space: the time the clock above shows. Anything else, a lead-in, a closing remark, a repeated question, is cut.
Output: 5:24
